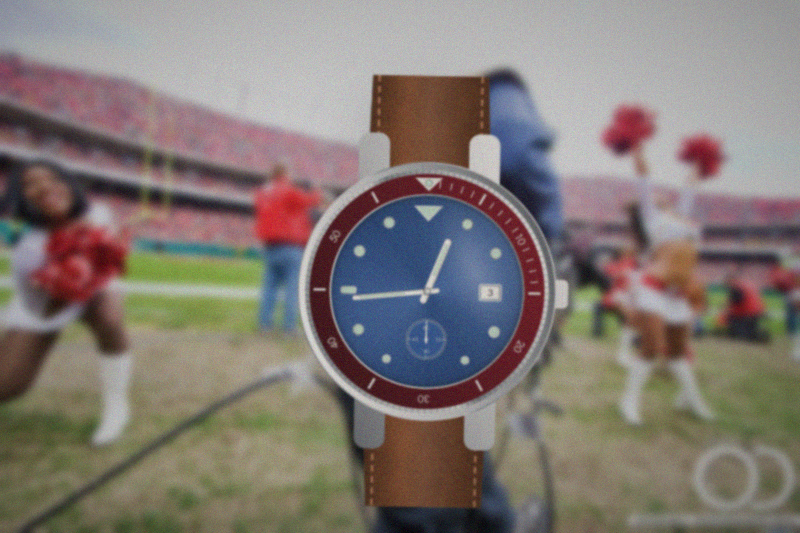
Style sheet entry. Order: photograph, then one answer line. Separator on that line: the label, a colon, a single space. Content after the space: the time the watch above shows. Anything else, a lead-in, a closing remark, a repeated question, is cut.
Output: 12:44
